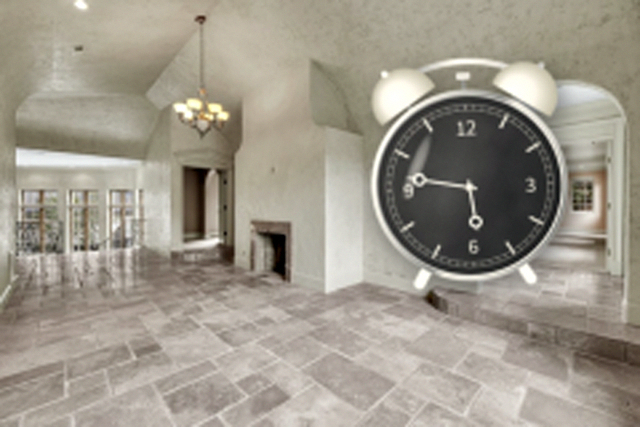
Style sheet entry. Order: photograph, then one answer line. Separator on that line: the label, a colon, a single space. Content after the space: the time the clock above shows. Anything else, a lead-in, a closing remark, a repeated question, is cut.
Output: 5:47
